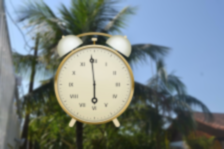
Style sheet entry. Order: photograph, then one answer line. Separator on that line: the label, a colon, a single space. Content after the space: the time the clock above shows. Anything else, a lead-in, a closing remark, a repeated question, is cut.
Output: 5:59
